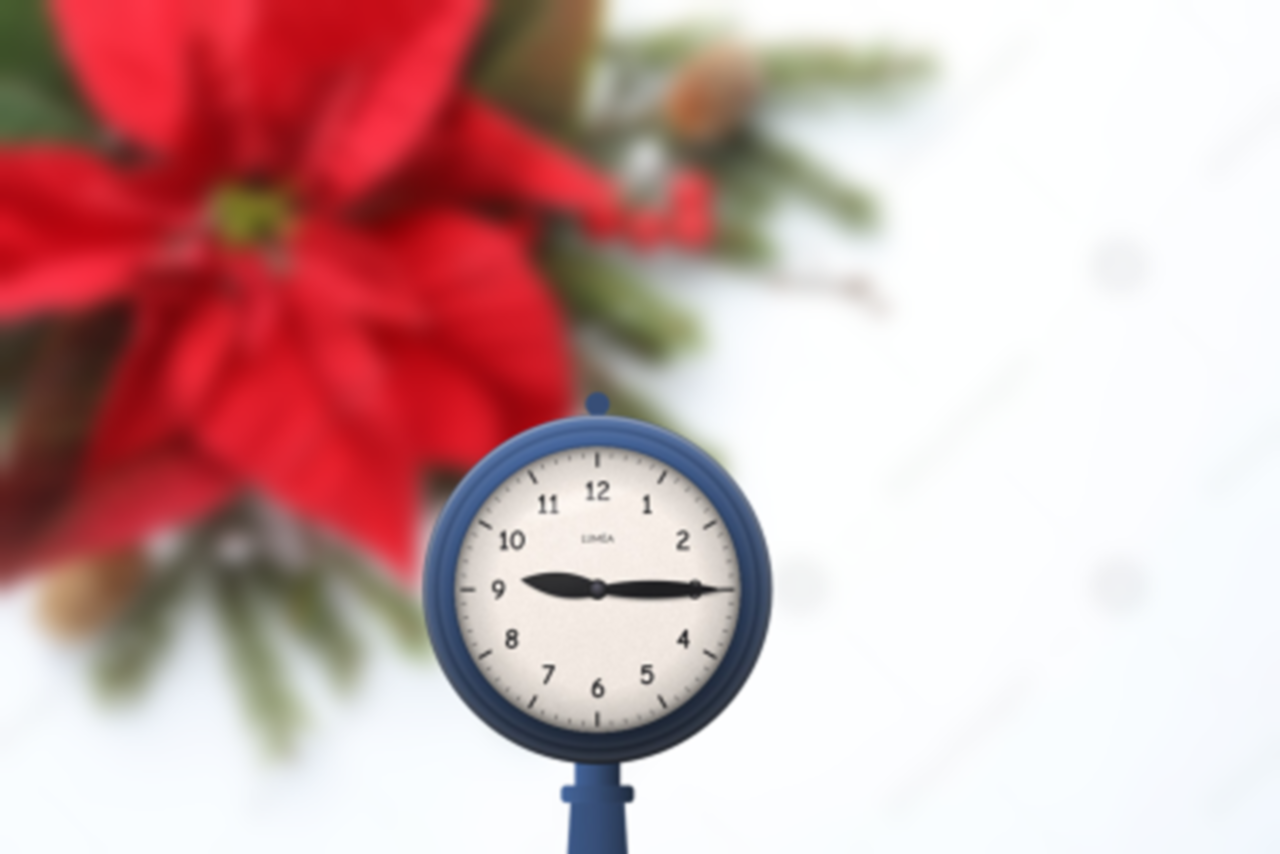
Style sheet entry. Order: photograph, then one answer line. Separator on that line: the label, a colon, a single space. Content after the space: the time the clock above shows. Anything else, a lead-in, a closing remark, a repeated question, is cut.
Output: 9:15
